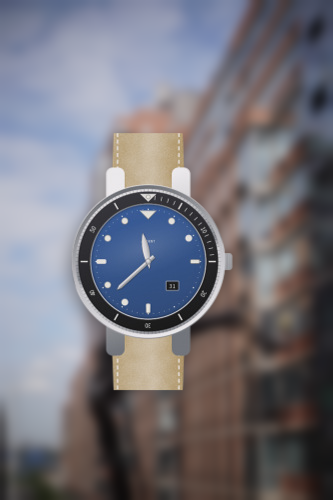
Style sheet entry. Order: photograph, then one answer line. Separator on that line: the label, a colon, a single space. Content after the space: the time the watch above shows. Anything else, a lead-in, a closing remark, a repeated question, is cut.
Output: 11:38
